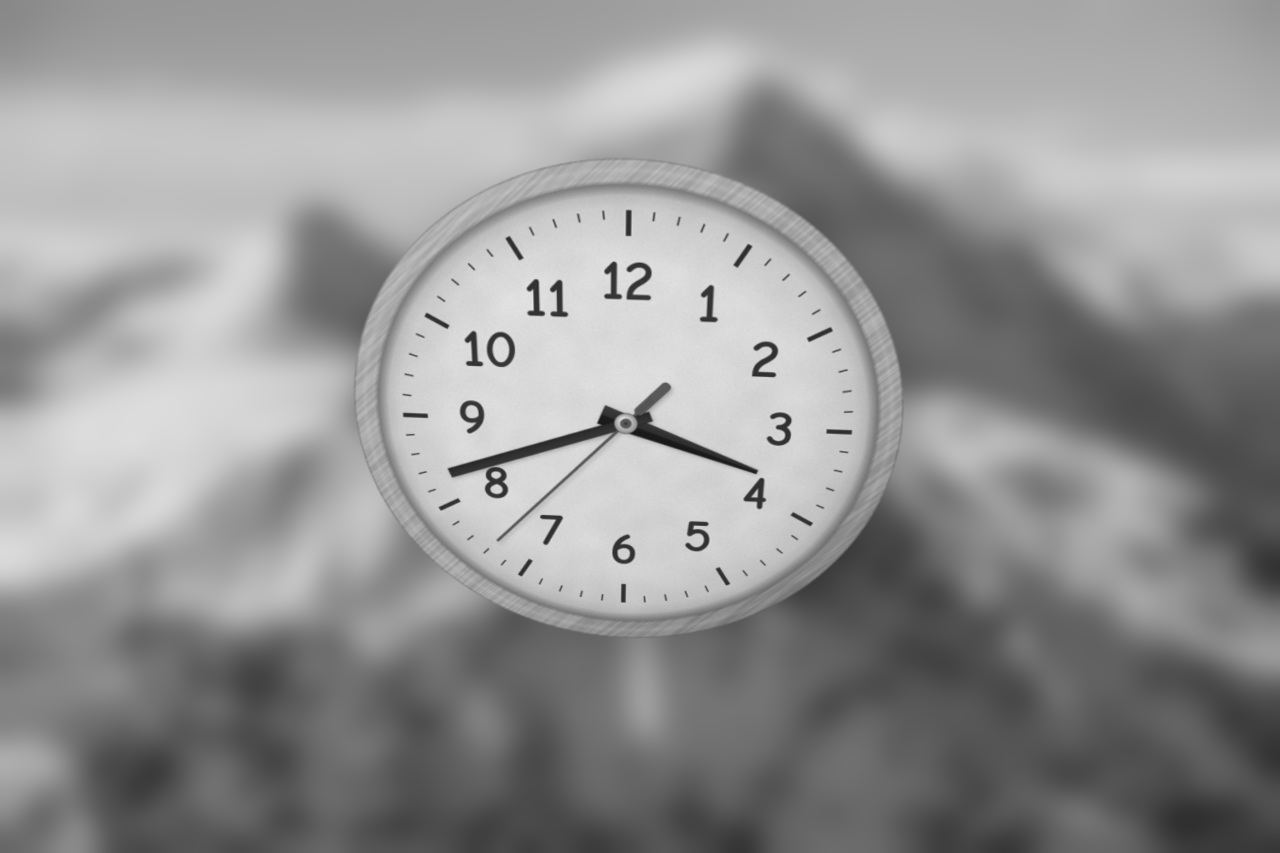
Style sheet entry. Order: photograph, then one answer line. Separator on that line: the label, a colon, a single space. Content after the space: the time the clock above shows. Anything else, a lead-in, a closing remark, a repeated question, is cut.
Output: 3:41:37
